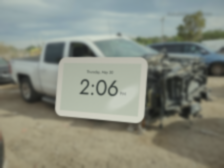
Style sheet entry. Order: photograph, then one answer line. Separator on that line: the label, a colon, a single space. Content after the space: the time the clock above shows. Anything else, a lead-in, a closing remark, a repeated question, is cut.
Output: 2:06
